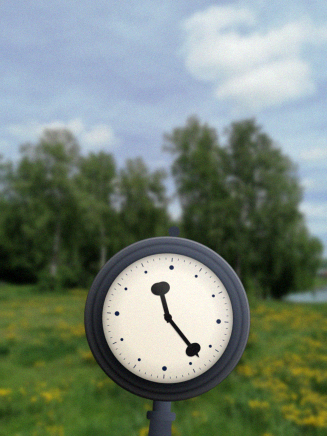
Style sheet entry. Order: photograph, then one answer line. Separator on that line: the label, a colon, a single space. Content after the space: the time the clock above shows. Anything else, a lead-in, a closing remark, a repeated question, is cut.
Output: 11:23
